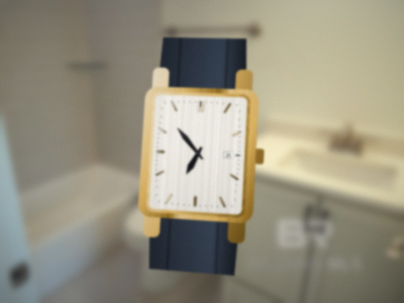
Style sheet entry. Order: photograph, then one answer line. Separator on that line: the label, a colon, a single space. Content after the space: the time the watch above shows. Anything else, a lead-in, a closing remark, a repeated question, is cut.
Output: 6:53
